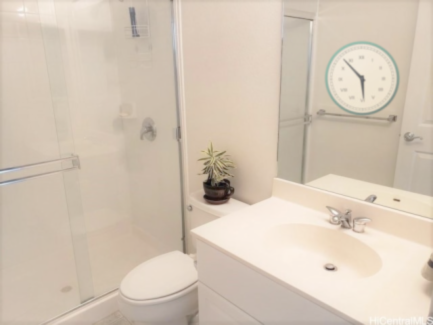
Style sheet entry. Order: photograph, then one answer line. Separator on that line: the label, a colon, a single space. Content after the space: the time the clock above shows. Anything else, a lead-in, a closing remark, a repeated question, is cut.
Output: 5:53
